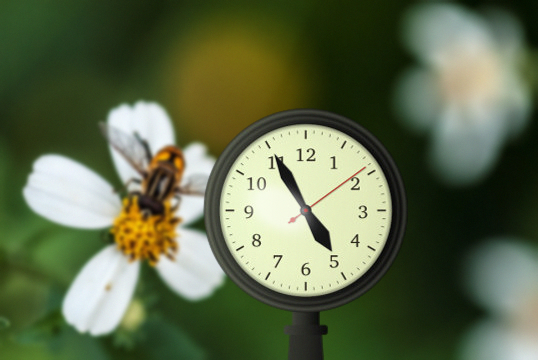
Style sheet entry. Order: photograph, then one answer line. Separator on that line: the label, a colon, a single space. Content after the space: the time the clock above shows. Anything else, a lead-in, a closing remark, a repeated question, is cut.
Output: 4:55:09
